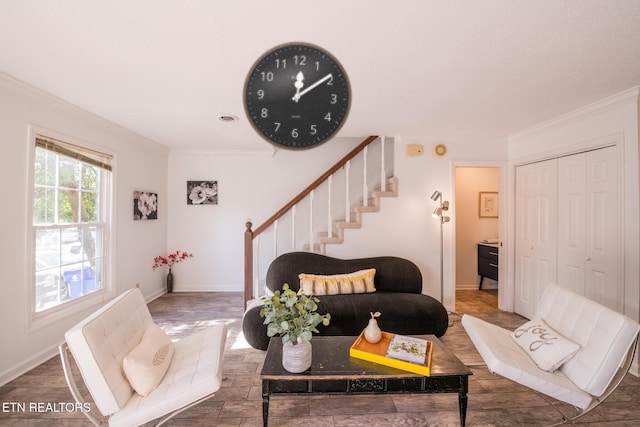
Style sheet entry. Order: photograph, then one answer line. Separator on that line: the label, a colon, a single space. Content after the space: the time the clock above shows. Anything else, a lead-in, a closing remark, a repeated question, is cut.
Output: 12:09
